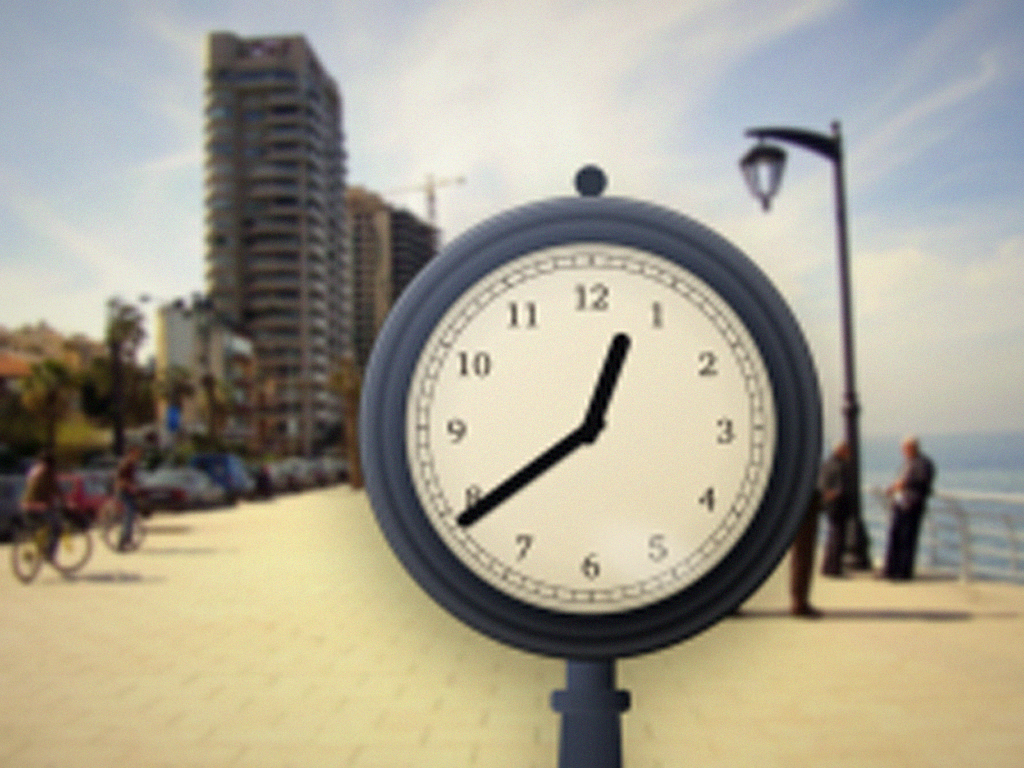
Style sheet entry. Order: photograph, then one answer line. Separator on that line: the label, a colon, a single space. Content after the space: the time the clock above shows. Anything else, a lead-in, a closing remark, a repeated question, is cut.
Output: 12:39
